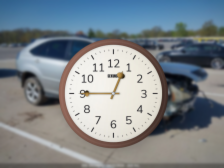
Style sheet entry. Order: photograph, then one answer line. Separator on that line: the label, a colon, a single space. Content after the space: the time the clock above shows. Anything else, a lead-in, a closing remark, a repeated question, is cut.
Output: 12:45
